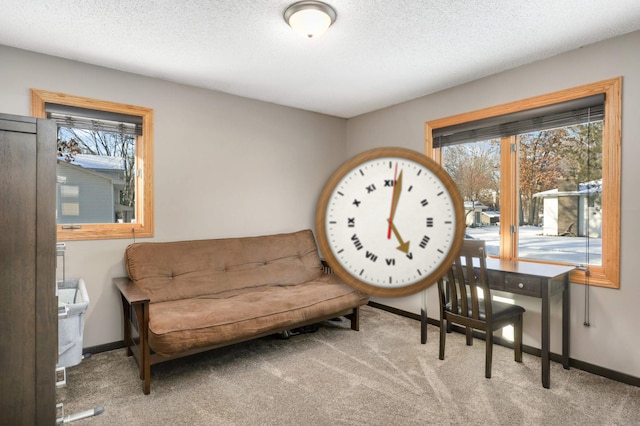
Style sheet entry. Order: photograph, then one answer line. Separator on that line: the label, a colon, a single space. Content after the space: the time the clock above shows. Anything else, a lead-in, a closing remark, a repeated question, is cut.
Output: 5:02:01
